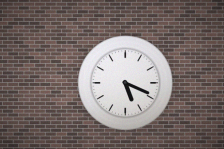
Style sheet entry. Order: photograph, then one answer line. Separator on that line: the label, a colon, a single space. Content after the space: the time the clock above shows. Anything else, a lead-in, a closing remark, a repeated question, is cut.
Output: 5:19
